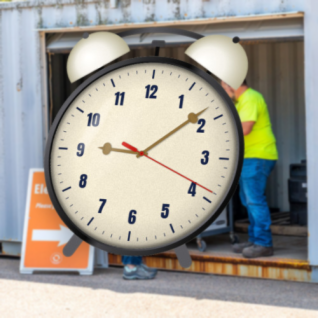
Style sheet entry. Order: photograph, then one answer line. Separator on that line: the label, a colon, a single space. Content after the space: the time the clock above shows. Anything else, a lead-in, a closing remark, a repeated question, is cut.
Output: 9:08:19
